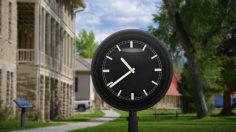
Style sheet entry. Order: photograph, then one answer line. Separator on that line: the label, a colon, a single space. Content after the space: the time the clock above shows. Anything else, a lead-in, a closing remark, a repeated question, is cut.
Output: 10:39
